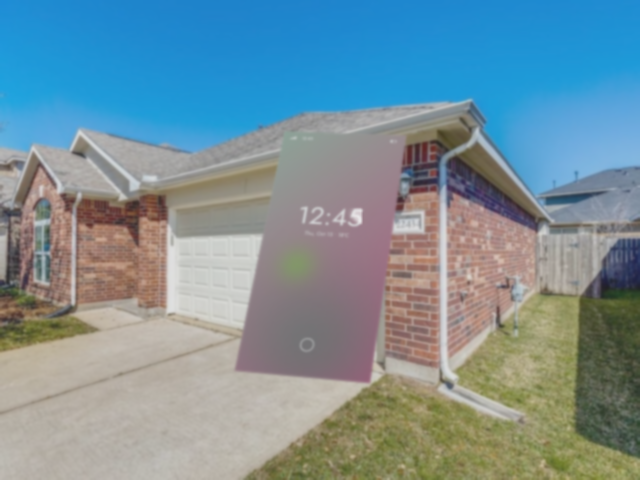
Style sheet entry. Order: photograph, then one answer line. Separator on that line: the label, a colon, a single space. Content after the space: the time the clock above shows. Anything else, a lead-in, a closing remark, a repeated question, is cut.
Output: 12:45
